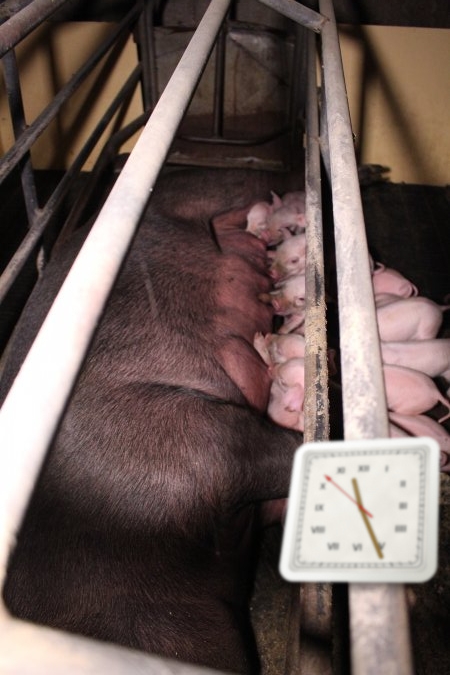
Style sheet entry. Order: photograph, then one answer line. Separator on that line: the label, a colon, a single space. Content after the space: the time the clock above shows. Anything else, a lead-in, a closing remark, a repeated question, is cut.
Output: 11:25:52
